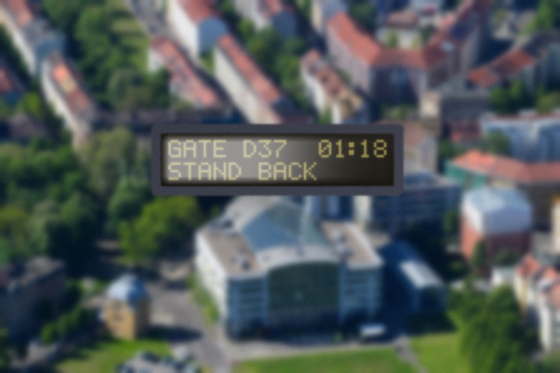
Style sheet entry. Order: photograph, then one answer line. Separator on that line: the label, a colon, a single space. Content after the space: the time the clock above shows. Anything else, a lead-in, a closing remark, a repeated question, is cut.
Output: 1:18
